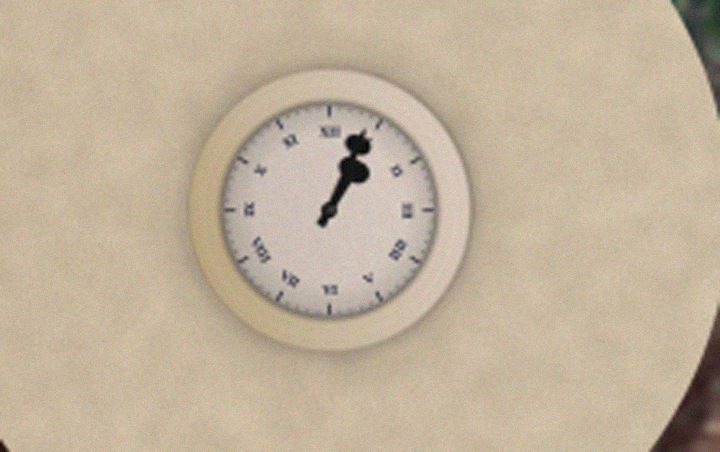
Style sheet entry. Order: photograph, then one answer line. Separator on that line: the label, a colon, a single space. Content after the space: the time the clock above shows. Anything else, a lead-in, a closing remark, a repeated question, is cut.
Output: 1:04
